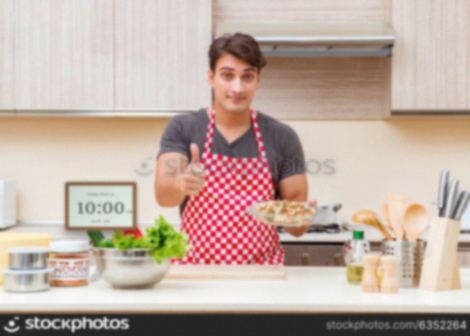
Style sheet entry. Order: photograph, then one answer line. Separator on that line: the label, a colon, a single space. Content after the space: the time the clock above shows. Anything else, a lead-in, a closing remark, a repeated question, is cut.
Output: 10:00
